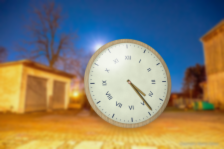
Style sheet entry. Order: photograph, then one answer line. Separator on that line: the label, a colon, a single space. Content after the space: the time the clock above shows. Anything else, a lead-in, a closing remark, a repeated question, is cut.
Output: 4:24
